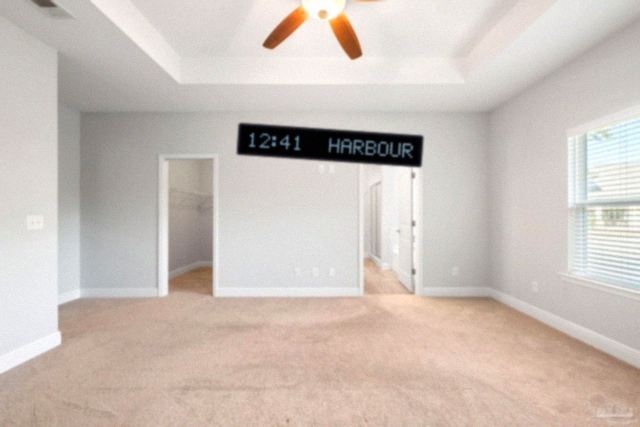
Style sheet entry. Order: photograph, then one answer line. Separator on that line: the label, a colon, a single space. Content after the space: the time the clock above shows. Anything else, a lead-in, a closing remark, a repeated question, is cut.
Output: 12:41
